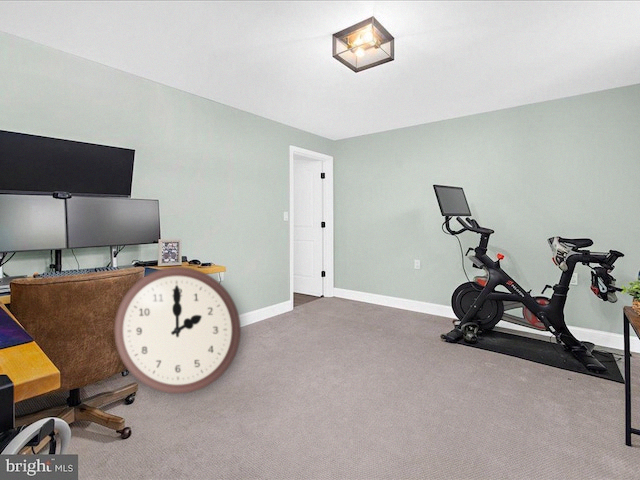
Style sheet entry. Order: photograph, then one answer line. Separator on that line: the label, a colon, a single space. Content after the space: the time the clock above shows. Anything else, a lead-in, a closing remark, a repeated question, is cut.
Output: 2:00
